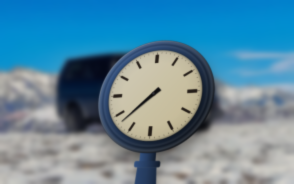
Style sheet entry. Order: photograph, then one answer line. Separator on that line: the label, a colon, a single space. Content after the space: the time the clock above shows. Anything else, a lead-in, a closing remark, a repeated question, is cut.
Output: 7:38
